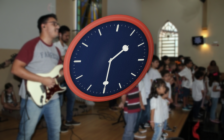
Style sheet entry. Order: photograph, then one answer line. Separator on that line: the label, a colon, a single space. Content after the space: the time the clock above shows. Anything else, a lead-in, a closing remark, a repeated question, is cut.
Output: 1:30
